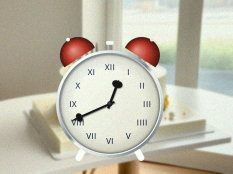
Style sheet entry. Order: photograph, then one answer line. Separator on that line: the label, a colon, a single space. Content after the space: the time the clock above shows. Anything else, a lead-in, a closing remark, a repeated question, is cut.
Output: 12:41
